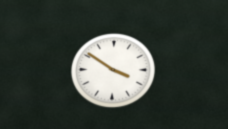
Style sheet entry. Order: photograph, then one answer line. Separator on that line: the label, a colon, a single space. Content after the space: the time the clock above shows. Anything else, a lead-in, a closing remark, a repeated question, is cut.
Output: 3:51
